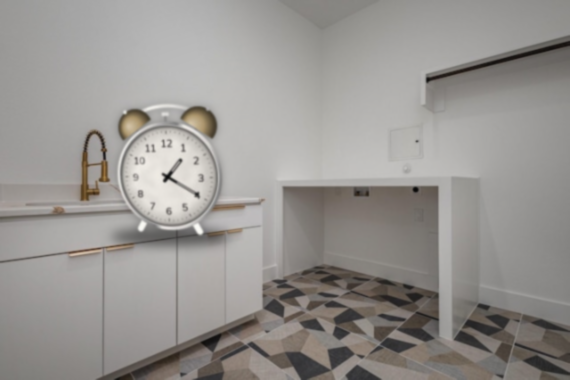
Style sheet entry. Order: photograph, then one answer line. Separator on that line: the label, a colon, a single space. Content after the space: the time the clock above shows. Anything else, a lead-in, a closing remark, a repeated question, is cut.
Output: 1:20
